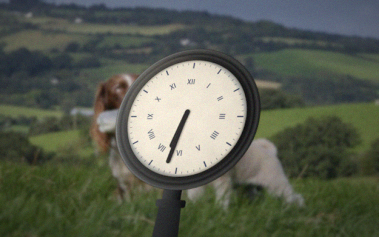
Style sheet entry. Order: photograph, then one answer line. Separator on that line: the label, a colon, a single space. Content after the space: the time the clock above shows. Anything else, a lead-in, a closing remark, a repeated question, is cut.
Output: 6:32
